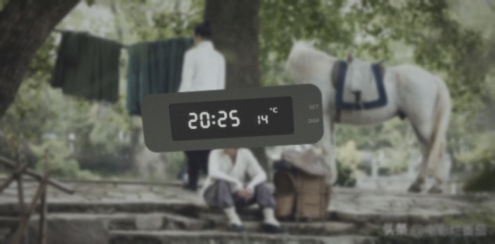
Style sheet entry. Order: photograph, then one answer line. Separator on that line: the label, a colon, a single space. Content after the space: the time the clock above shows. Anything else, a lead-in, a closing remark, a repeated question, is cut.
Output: 20:25
